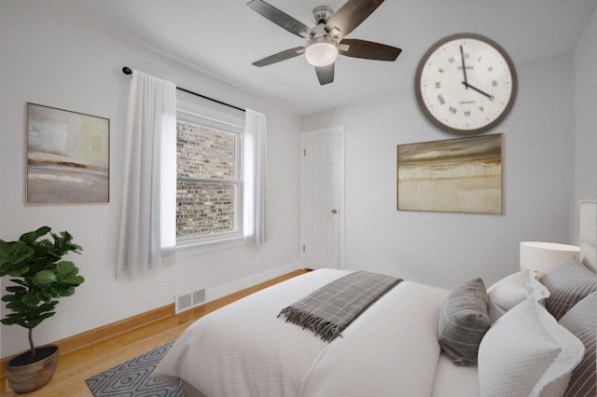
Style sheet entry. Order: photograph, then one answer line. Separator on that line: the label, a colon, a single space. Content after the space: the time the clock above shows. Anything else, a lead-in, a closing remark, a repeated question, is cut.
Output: 3:59
